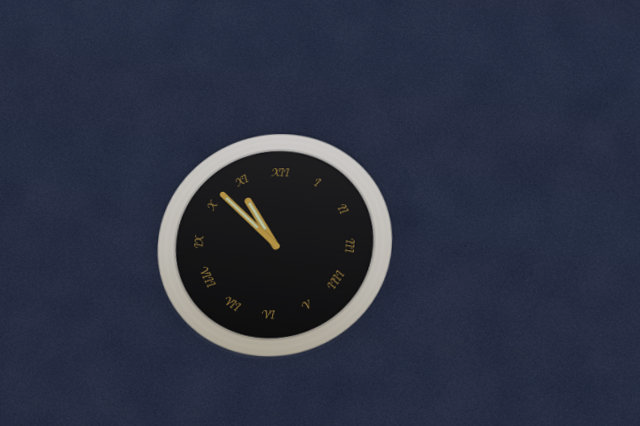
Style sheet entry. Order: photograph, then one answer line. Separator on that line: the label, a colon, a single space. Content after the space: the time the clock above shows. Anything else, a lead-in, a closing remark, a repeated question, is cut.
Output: 10:52
